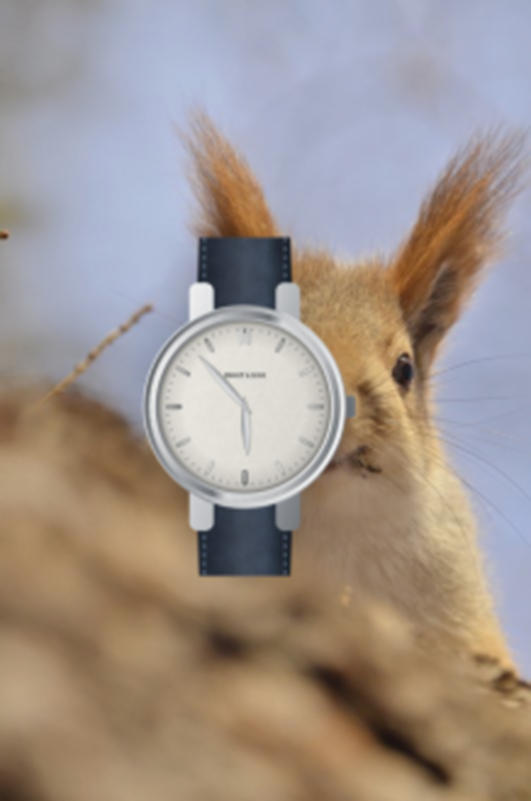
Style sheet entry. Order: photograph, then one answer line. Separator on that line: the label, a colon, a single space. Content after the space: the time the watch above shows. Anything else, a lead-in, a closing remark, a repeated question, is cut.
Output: 5:53
